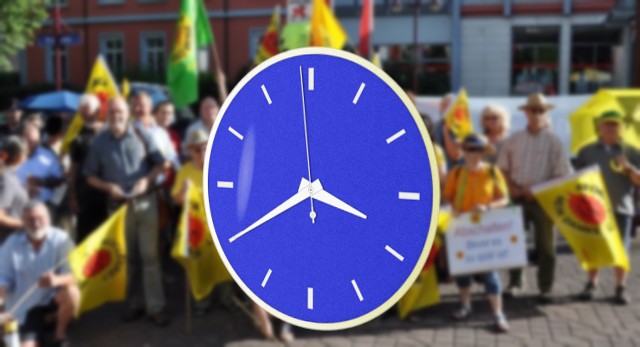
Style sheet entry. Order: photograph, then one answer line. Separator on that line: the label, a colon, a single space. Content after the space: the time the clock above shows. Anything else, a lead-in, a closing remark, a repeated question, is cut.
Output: 3:39:59
